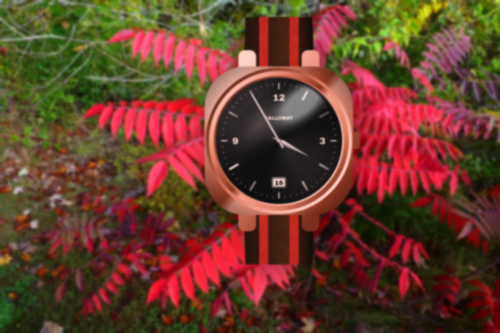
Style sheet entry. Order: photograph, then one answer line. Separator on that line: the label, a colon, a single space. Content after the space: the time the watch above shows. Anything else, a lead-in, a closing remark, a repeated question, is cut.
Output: 3:55
